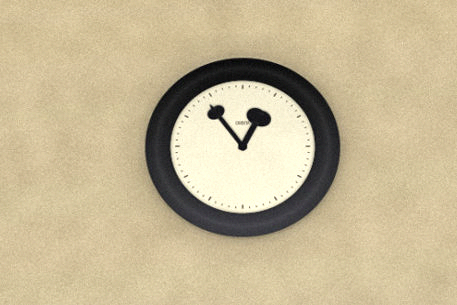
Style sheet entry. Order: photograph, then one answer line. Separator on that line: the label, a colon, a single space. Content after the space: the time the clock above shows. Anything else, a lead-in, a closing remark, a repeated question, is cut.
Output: 12:54
